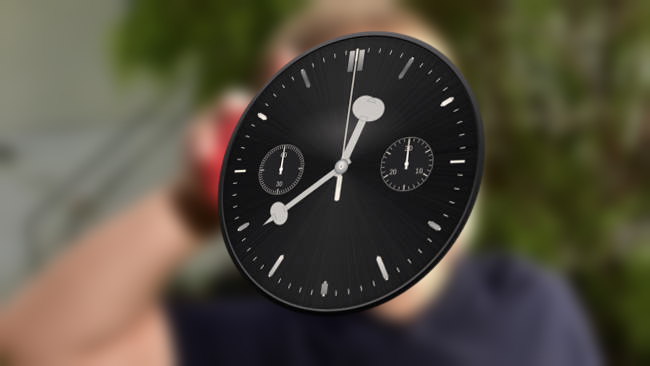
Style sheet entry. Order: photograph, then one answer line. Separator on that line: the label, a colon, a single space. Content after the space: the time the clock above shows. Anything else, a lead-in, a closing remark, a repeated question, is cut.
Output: 12:39
